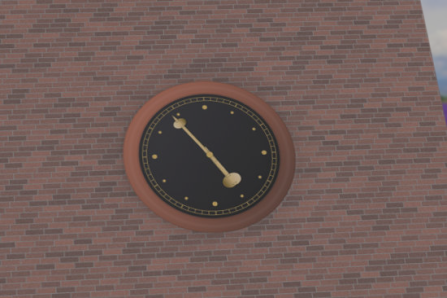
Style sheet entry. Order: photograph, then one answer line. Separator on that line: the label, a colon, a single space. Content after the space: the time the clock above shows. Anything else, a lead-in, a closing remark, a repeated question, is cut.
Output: 4:54
